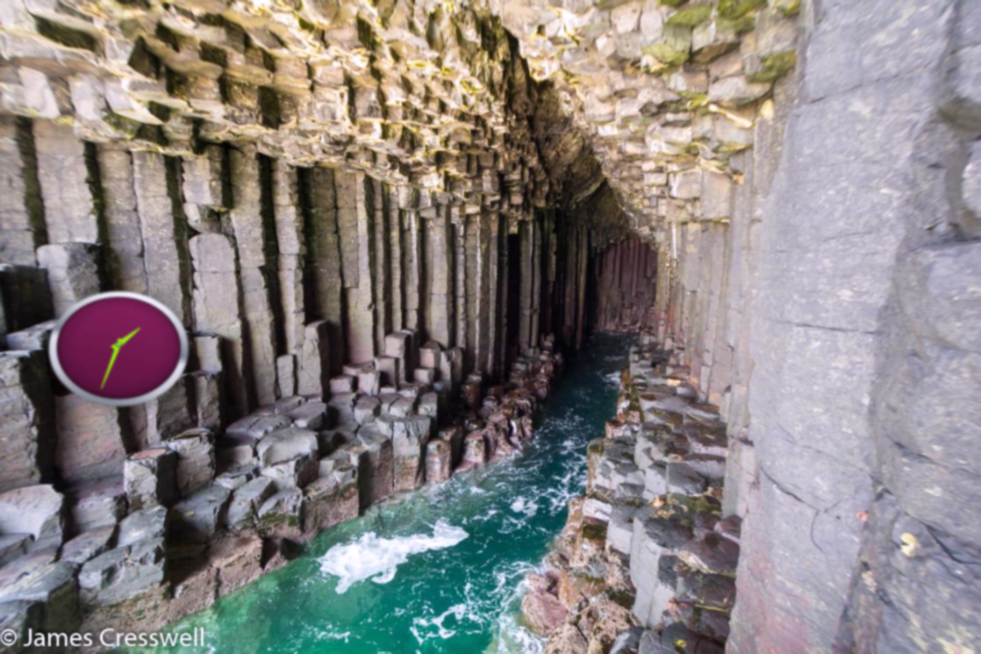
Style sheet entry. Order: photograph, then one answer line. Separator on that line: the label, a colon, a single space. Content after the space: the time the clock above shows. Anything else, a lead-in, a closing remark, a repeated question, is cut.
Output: 1:33
